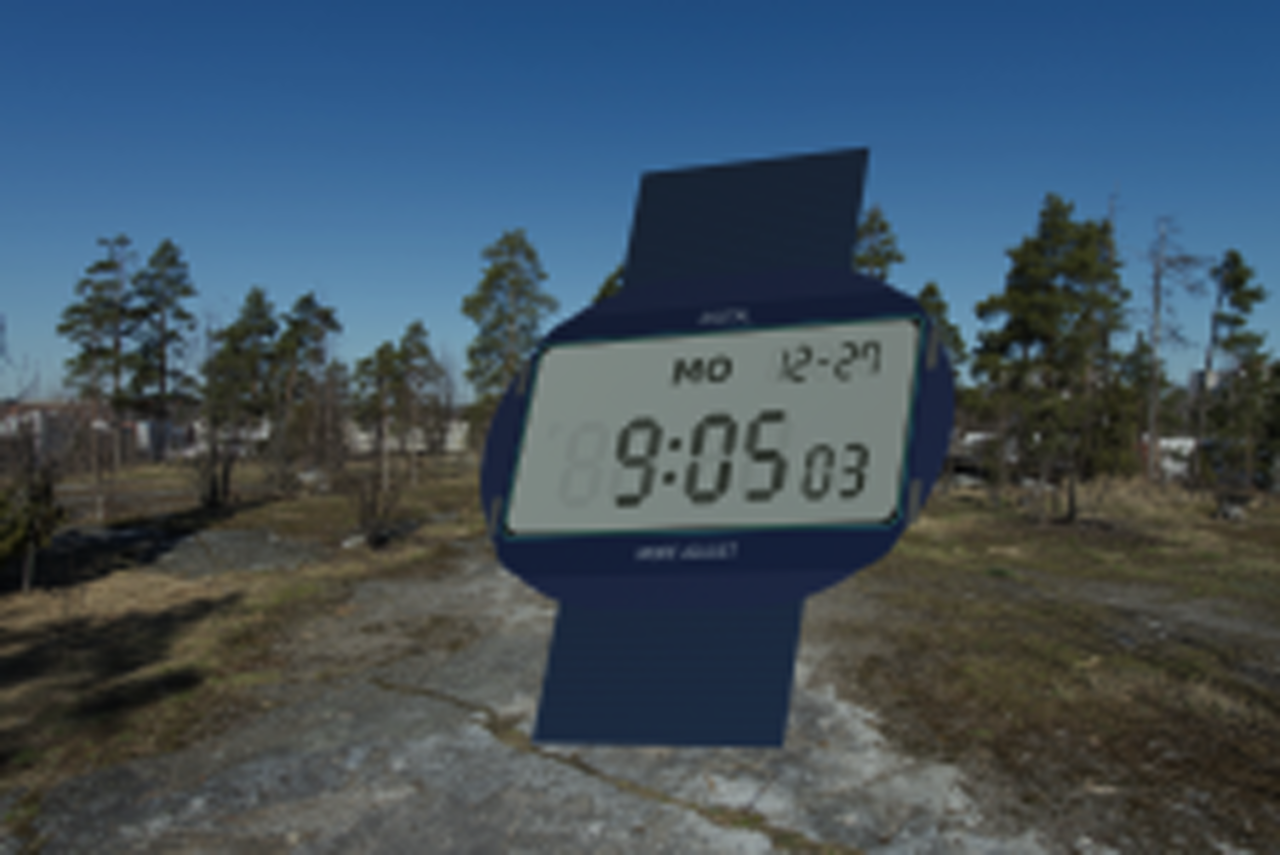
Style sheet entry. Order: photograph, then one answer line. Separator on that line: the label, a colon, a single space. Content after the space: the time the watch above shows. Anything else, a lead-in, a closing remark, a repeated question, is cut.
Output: 9:05:03
